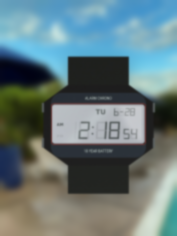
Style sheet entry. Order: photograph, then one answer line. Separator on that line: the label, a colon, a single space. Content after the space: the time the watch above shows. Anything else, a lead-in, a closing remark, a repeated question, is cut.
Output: 2:18:54
